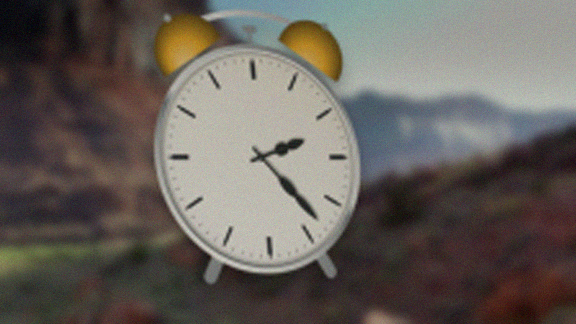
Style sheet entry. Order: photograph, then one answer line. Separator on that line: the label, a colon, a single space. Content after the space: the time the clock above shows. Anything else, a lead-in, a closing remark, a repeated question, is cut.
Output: 2:23
